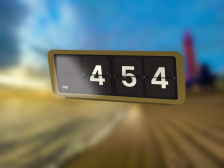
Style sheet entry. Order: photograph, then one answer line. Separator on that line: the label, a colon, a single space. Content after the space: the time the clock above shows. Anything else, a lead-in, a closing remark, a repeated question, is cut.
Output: 4:54
